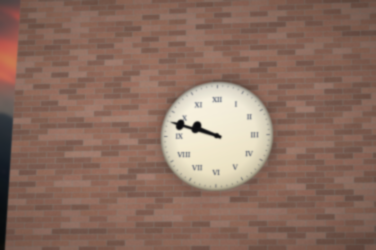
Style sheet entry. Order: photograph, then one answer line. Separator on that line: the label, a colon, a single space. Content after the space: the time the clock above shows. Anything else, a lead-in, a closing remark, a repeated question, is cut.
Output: 9:48
